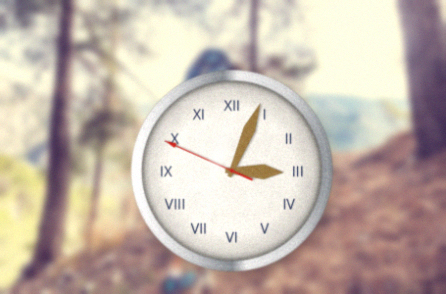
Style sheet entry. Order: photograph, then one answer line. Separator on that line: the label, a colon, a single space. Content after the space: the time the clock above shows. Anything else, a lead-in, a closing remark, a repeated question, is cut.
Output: 3:03:49
